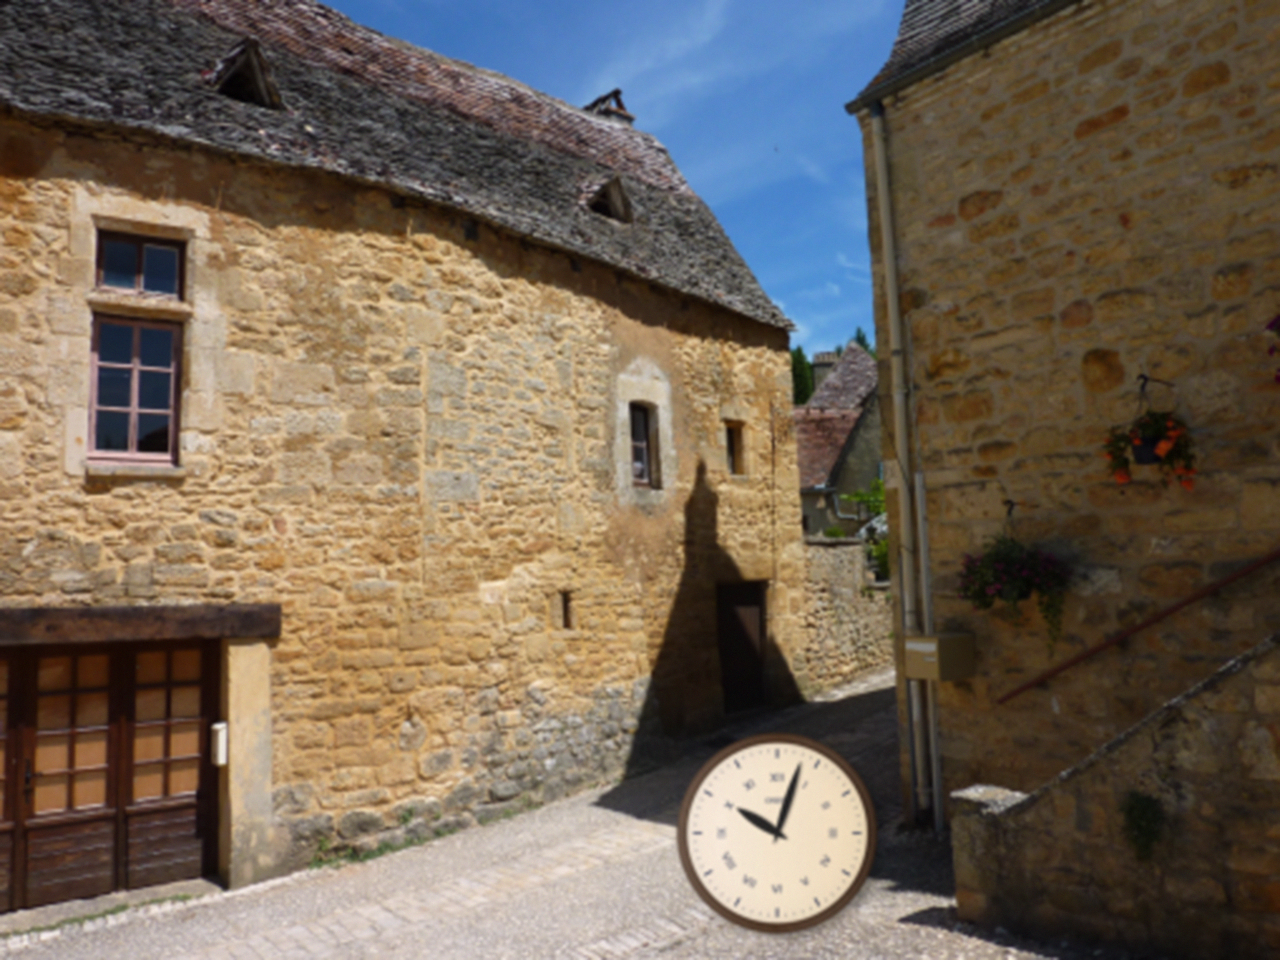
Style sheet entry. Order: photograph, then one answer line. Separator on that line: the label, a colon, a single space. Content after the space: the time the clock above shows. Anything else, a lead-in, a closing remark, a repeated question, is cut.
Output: 10:03
